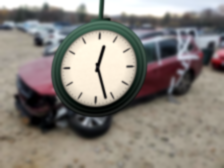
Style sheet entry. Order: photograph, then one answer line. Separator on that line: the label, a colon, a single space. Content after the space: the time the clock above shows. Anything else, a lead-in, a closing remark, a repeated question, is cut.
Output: 12:27
